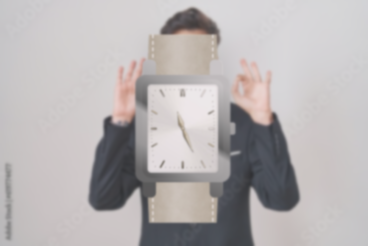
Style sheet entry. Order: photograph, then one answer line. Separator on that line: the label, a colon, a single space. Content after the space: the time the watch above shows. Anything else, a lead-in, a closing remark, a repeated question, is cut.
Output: 11:26
